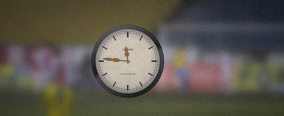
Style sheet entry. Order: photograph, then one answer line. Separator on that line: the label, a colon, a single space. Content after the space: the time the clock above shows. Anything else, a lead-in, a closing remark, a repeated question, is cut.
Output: 11:46
